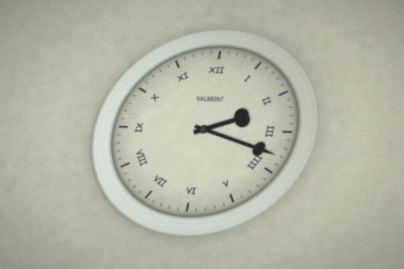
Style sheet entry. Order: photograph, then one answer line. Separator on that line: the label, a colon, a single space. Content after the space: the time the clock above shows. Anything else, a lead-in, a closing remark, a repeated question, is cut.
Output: 2:18
